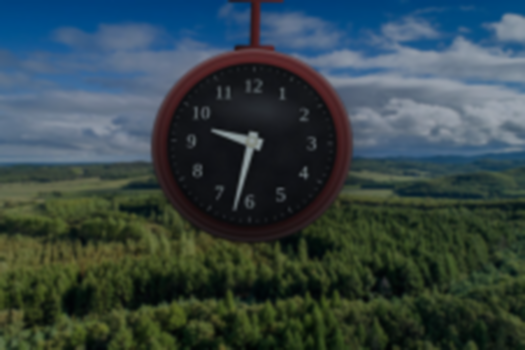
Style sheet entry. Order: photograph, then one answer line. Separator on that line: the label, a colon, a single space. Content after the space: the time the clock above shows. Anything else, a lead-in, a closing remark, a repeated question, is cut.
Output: 9:32
